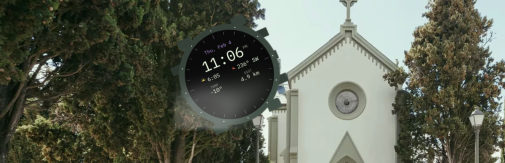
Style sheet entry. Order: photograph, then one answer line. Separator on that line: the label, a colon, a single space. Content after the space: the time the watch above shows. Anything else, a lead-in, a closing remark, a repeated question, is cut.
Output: 11:06
